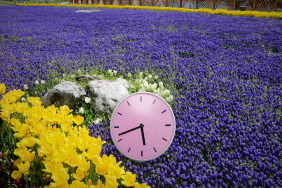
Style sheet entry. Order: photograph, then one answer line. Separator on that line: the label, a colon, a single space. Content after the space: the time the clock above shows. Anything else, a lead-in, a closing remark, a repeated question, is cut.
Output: 5:42
